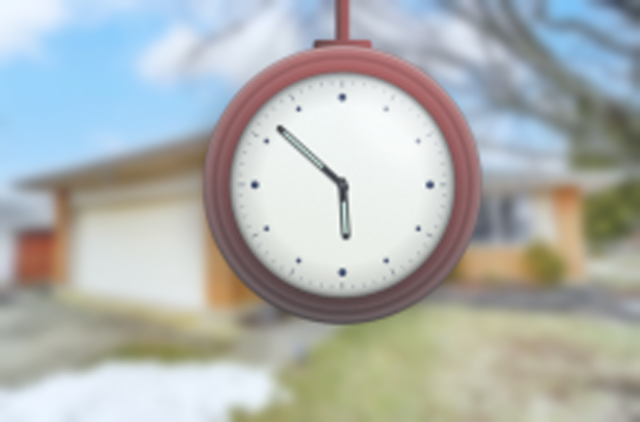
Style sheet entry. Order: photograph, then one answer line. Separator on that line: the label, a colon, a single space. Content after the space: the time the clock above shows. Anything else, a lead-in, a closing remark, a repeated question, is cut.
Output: 5:52
